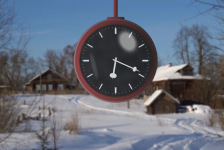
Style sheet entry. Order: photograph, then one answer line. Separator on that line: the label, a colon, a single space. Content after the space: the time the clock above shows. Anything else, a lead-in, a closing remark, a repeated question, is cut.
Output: 6:19
